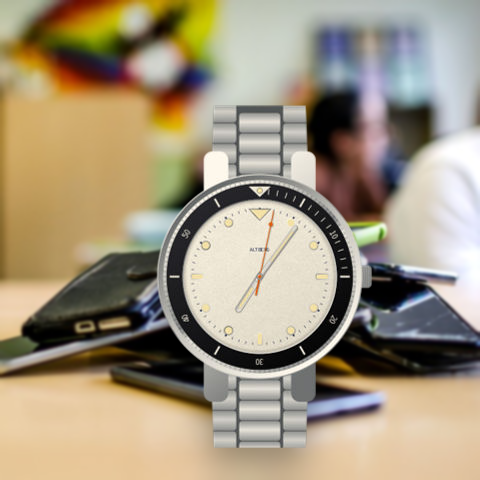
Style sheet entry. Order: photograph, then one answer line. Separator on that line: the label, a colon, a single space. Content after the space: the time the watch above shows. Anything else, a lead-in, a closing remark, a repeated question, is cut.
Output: 7:06:02
